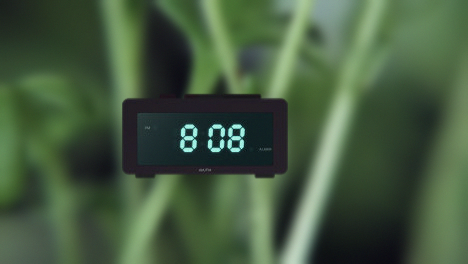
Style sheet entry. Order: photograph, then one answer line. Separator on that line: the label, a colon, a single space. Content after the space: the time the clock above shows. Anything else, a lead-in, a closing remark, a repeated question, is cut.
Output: 8:08
